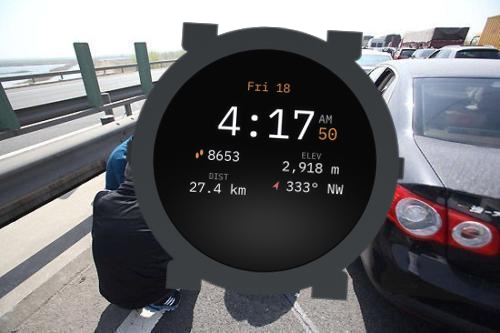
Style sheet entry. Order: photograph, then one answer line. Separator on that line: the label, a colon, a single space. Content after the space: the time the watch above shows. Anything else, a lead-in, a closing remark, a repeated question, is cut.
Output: 4:17:50
